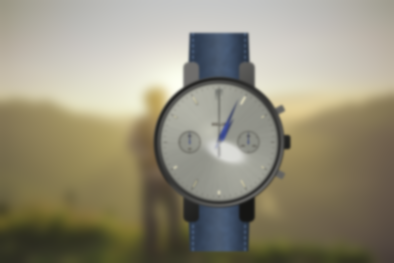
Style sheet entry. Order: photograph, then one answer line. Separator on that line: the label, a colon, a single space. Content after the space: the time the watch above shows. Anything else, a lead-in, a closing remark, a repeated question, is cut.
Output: 1:04
